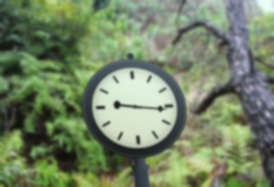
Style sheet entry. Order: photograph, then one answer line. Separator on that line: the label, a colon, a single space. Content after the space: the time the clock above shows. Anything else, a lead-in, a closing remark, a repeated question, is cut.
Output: 9:16
